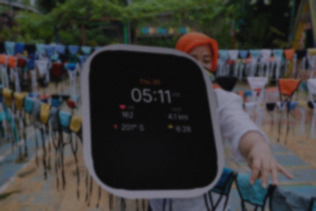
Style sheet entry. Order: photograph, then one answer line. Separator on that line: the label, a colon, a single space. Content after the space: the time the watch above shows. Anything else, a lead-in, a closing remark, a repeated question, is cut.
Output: 5:11
